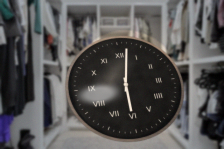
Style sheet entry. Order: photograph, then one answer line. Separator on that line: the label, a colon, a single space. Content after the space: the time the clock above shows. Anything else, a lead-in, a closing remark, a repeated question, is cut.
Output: 6:02
